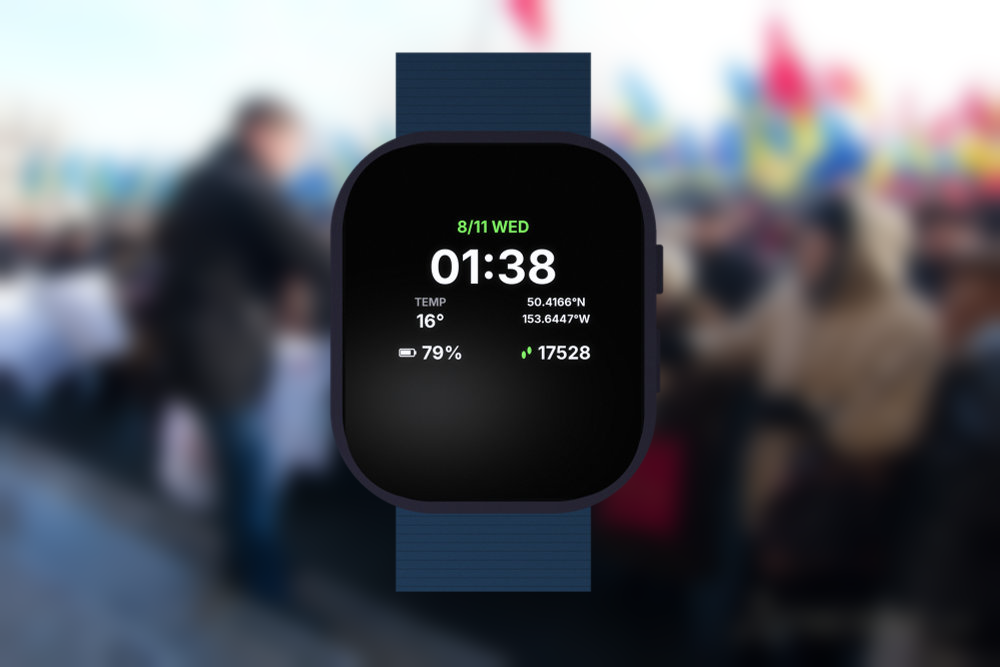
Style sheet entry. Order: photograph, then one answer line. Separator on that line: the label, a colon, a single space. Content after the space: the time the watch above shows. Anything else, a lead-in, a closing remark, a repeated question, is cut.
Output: 1:38
